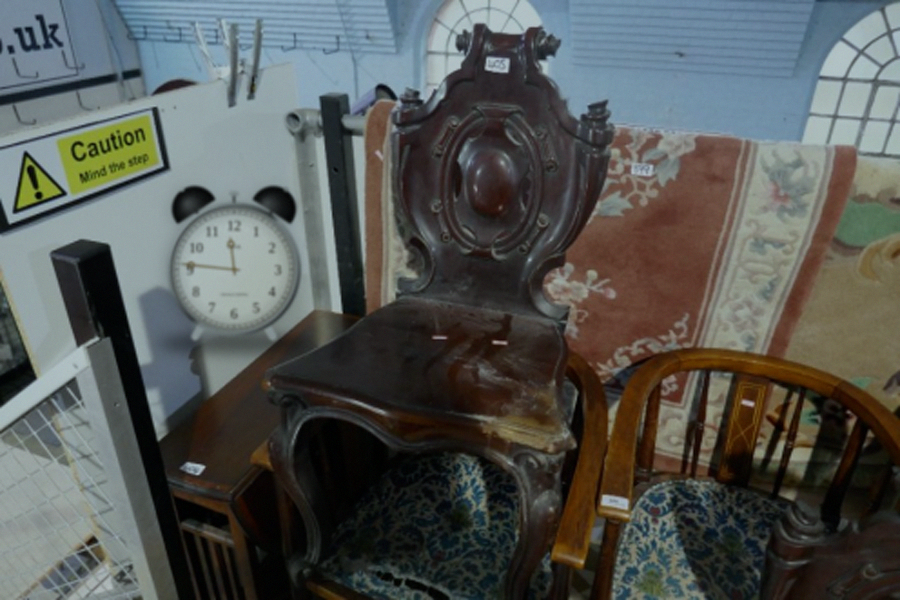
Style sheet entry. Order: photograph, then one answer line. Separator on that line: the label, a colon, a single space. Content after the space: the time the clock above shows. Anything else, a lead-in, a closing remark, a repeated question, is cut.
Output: 11:46
